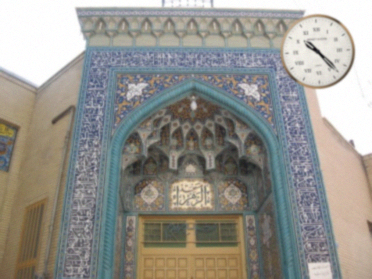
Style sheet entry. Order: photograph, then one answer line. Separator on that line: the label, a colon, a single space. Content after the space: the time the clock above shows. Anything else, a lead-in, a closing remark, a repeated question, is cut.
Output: 10:23
